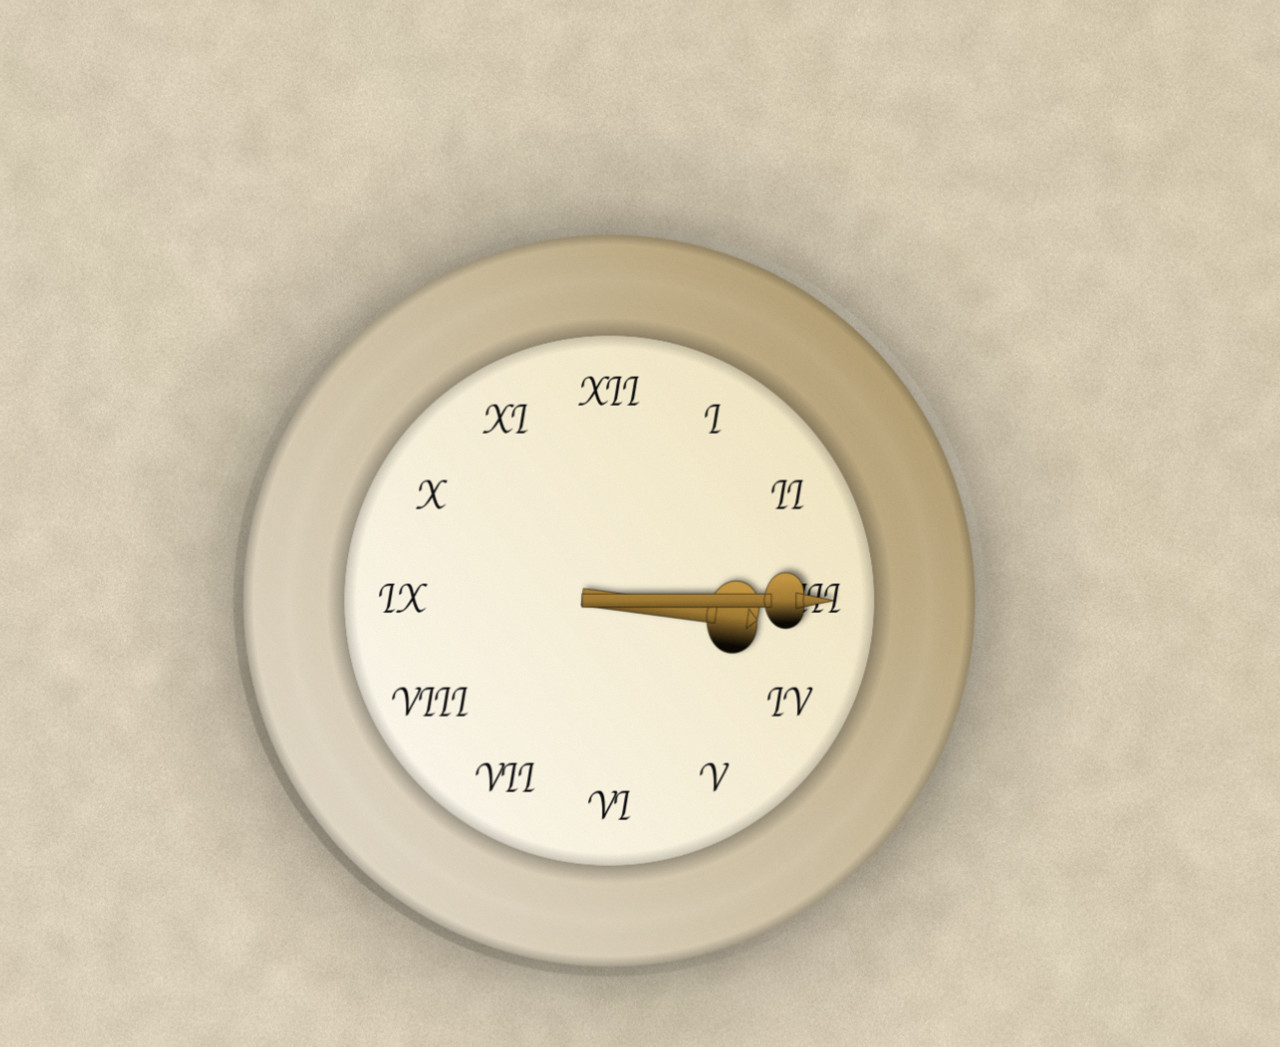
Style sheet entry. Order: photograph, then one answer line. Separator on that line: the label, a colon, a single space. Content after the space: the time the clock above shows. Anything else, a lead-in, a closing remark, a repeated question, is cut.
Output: 3:15
